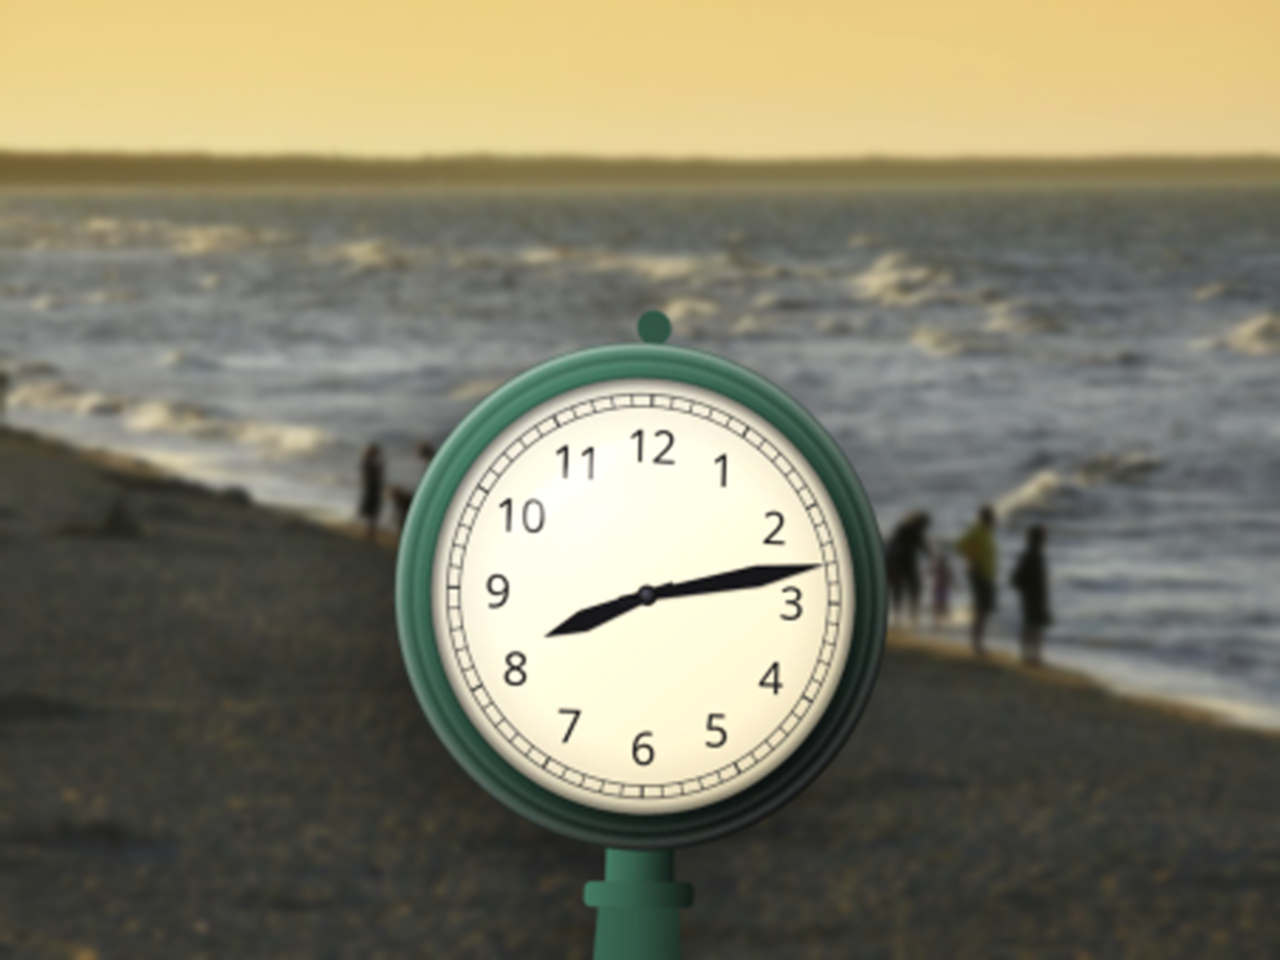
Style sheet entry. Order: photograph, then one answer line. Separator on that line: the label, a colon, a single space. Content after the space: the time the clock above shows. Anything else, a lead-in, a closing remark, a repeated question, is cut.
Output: 8:13
